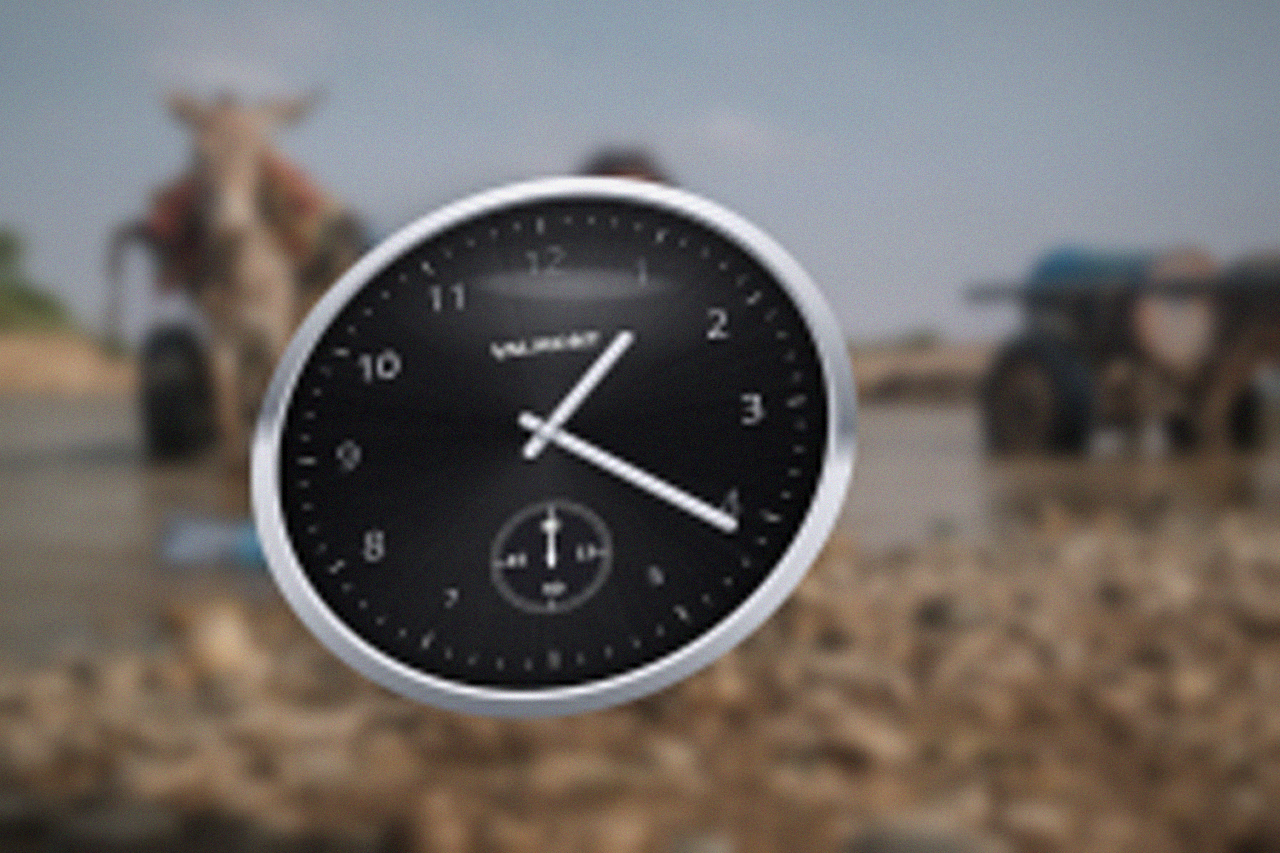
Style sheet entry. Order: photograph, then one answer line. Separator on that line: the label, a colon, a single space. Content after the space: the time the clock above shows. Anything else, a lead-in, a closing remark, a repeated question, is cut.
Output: 1:21
